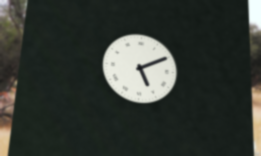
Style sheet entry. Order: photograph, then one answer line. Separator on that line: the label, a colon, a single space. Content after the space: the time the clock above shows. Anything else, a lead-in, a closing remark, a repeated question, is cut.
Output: 5:10
